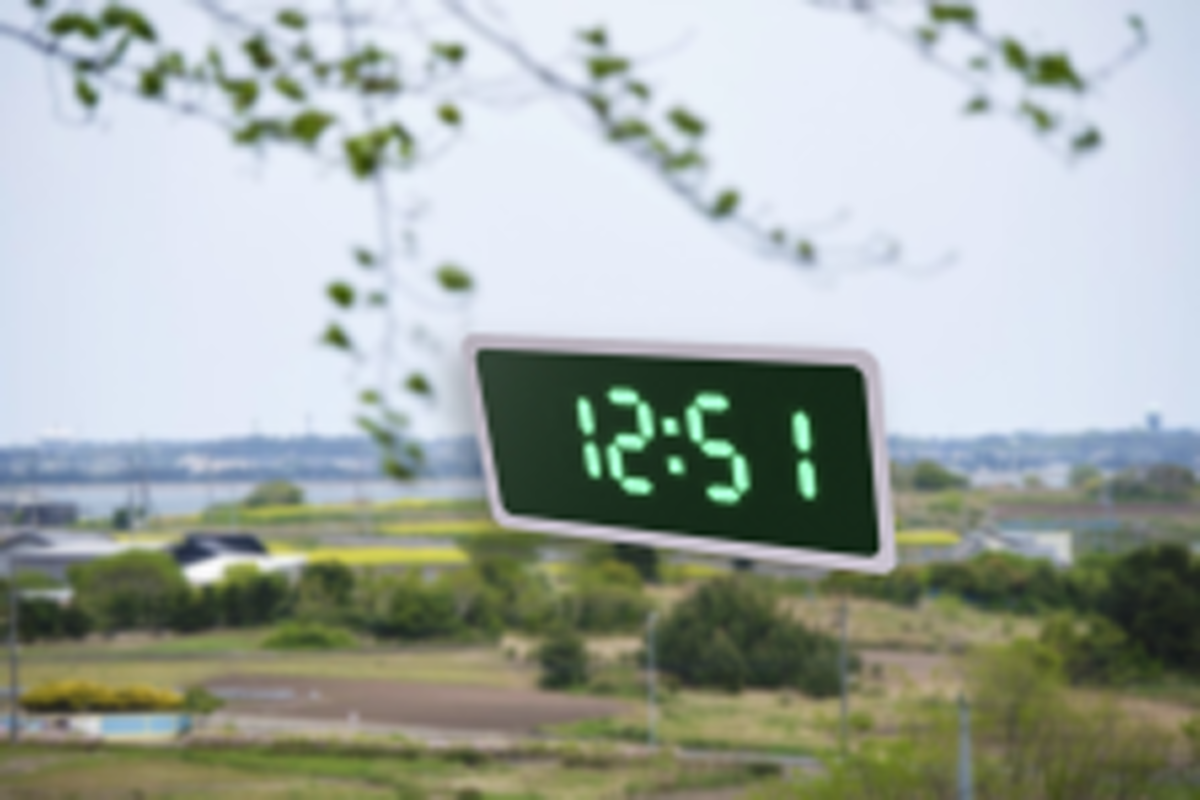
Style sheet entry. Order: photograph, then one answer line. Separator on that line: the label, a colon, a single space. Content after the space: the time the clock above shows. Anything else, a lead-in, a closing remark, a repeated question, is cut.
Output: 12:51
